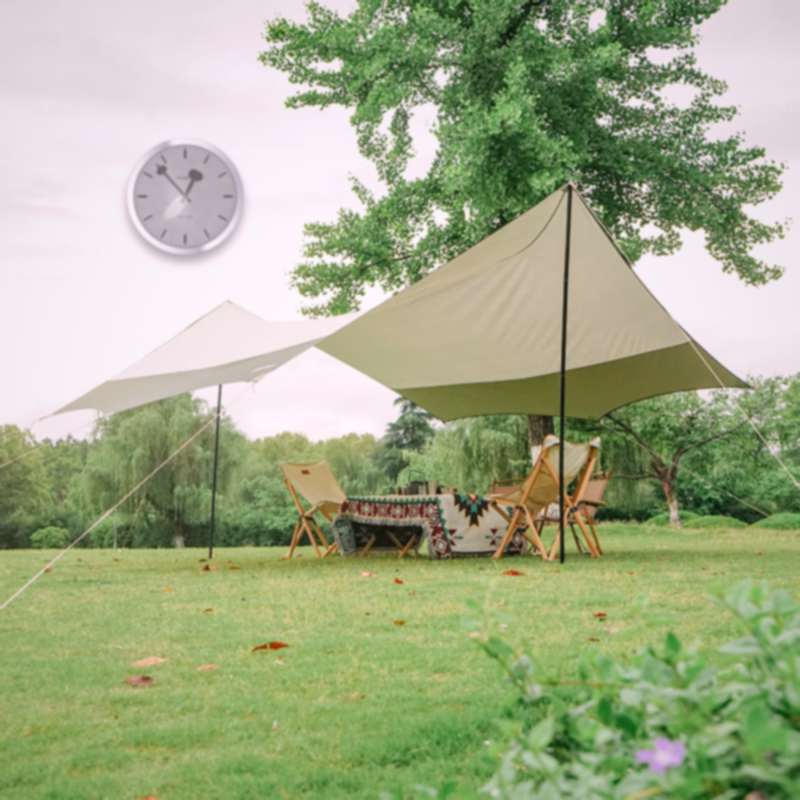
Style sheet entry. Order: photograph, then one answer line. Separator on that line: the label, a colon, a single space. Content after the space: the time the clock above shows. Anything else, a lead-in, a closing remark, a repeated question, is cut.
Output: 12:53
